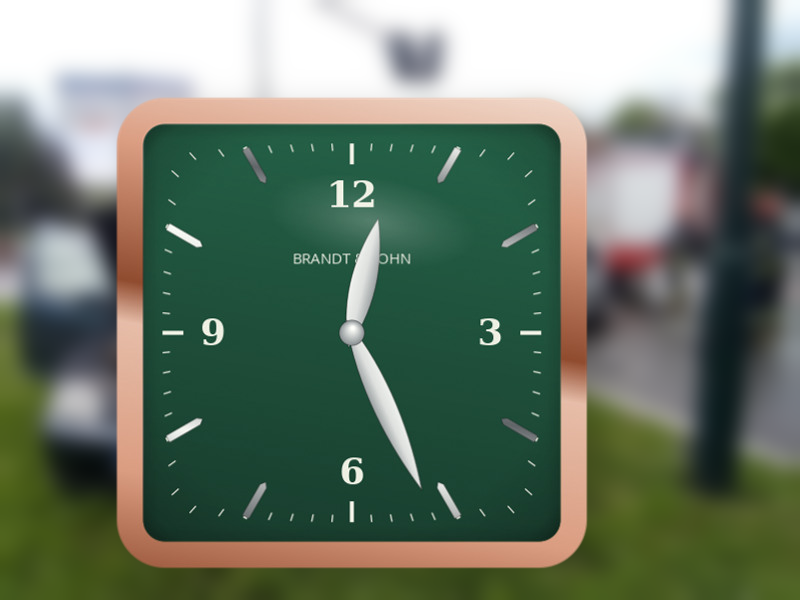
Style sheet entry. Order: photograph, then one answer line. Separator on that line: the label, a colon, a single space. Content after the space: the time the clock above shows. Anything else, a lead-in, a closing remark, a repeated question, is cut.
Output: 12:26
